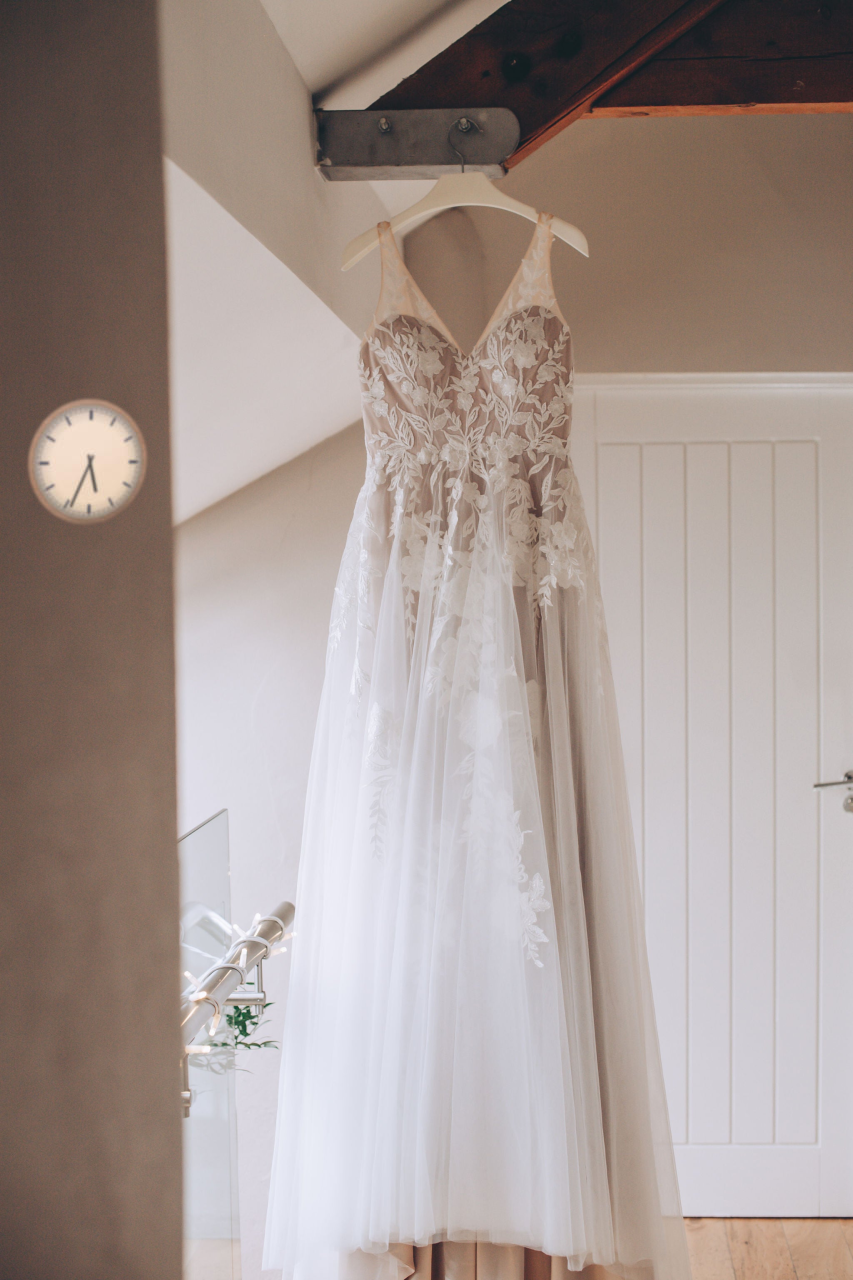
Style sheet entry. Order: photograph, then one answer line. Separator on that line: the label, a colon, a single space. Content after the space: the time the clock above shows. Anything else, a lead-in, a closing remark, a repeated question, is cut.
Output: 5:34
